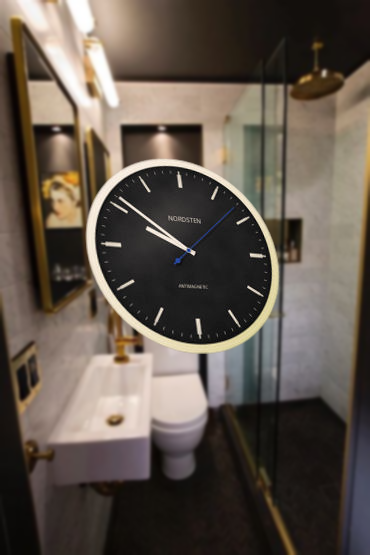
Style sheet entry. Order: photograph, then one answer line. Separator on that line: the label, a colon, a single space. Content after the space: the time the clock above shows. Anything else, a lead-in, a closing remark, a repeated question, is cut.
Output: 9:51:08
